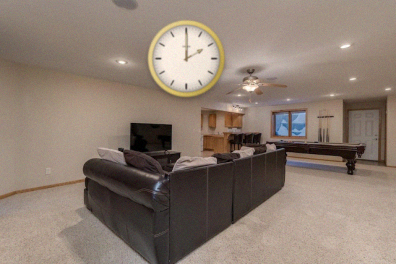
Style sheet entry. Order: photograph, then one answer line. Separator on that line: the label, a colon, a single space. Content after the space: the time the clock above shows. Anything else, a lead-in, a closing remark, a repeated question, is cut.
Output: 2:00
